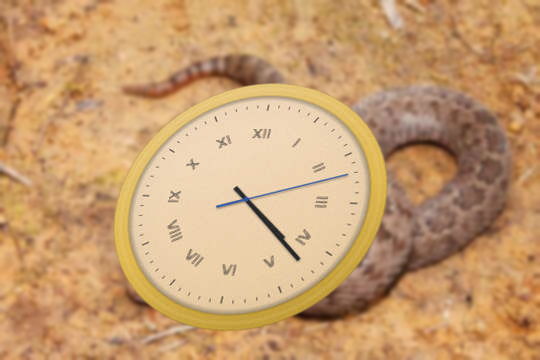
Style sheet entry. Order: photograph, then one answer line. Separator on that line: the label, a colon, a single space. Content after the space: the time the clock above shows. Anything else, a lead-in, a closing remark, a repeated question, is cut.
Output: 4:22:12
